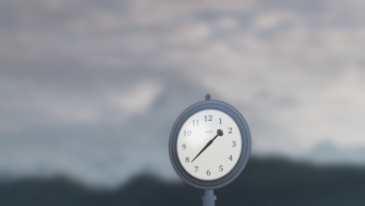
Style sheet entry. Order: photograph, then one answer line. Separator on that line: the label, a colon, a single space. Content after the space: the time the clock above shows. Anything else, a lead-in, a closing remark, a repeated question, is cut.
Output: 1:38
